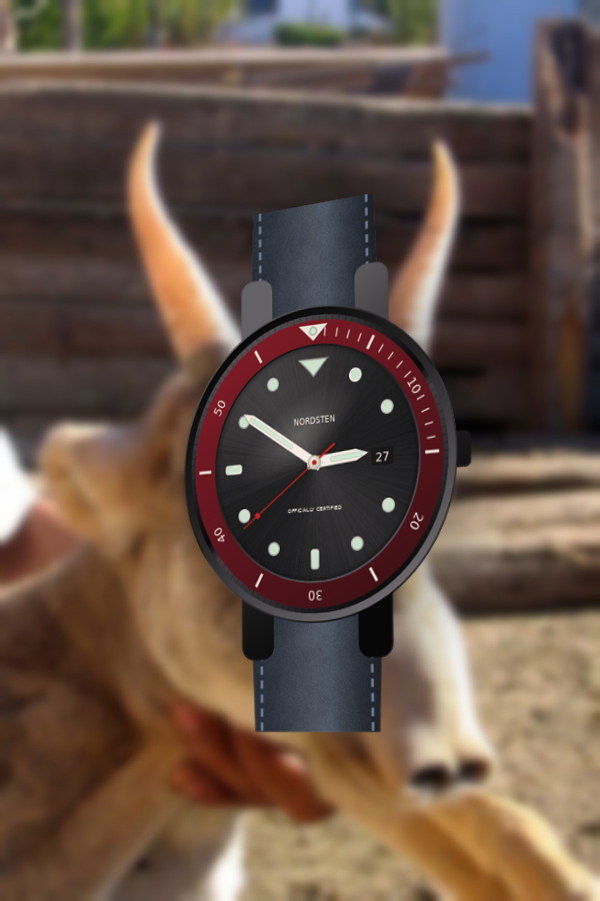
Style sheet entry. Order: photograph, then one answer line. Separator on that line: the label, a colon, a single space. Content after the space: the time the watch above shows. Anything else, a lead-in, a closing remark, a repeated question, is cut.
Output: 2:50:39
